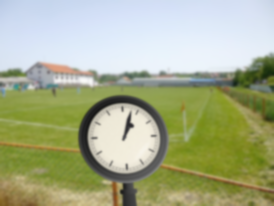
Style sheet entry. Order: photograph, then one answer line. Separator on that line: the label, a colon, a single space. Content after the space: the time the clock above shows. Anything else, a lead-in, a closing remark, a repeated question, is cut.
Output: 1:03
